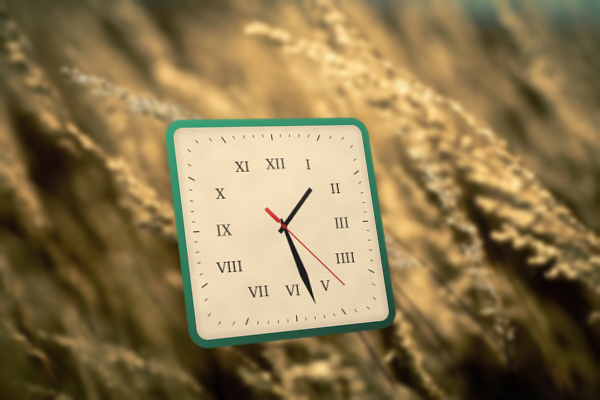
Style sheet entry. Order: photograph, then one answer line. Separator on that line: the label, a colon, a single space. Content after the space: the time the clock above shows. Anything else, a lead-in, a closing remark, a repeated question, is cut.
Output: 1:27:23
